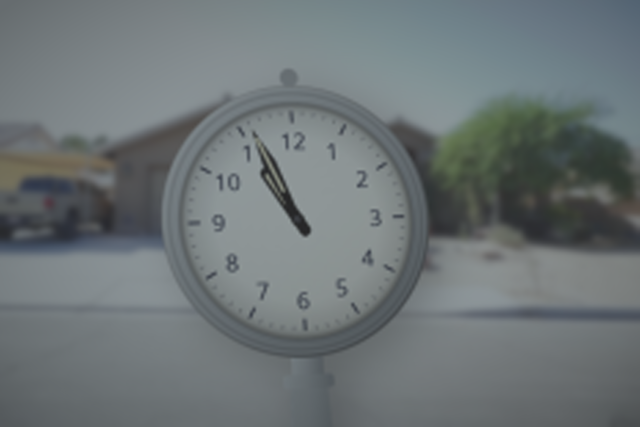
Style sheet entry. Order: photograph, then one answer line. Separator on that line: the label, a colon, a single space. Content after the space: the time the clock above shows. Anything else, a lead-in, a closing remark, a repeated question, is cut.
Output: 10:56
